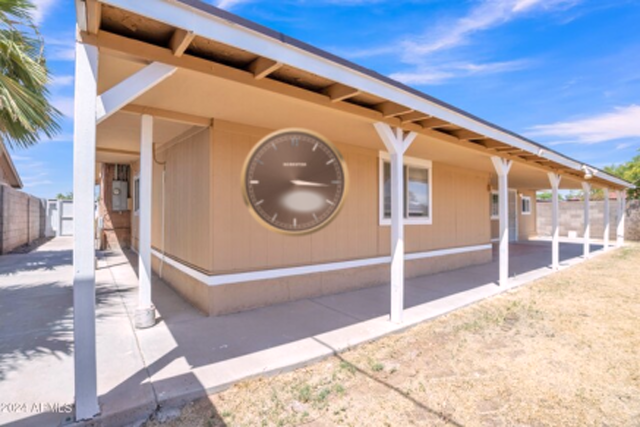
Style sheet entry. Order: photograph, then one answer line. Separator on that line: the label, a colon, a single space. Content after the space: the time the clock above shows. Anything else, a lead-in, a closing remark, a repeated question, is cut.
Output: 3:16
